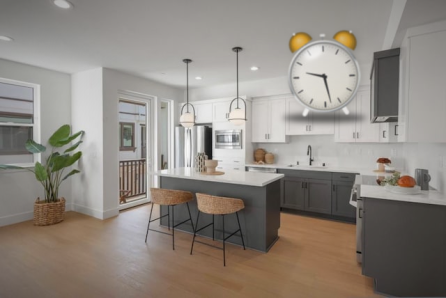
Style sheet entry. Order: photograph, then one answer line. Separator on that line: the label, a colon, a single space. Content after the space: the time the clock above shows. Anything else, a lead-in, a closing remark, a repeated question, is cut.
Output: 9:28
